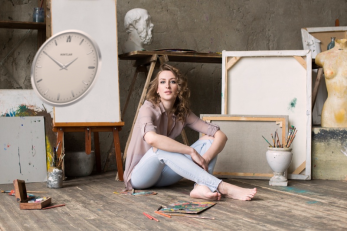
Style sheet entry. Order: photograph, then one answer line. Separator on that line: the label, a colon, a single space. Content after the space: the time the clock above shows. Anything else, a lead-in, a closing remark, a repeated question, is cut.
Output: 1:50
